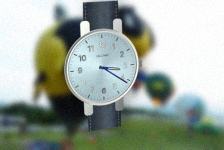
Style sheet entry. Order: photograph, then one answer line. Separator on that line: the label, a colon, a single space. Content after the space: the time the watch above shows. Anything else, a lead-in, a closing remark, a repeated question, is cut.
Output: 3:21
